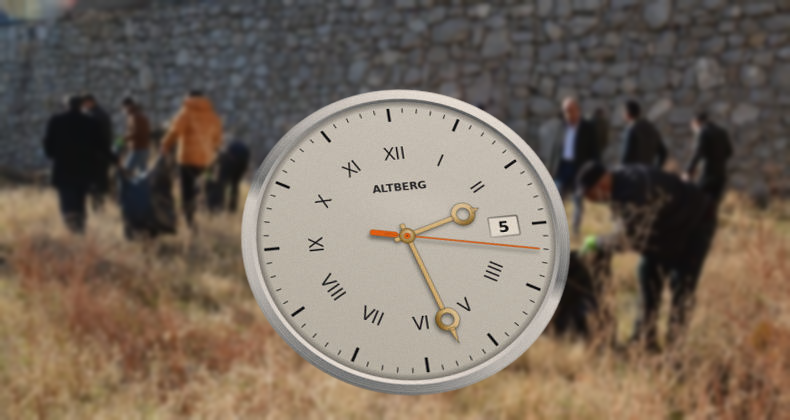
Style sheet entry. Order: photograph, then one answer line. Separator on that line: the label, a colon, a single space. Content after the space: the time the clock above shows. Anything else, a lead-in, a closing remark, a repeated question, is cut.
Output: 2:27:17
